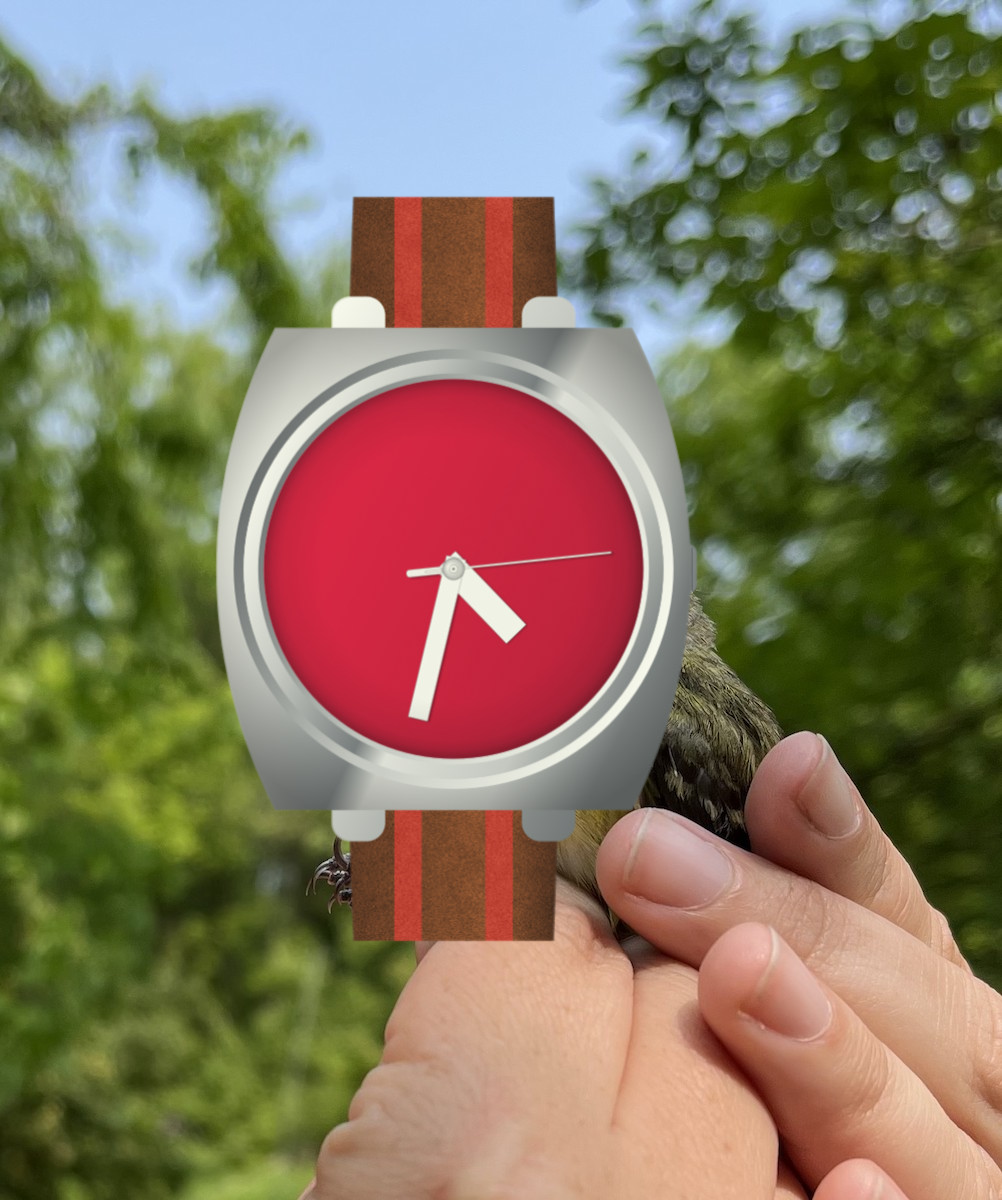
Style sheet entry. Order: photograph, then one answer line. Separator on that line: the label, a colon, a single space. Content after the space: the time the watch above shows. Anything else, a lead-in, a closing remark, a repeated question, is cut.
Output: 4:32:14
